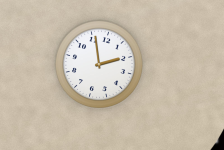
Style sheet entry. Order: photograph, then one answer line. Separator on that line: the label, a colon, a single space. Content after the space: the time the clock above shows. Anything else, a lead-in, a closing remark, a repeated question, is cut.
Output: 1:56
